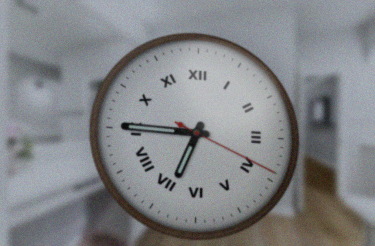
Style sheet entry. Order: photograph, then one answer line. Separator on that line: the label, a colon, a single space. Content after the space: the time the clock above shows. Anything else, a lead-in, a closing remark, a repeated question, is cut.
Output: 6:45:19
